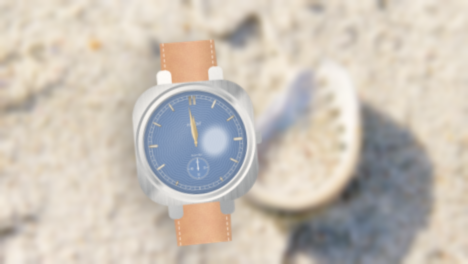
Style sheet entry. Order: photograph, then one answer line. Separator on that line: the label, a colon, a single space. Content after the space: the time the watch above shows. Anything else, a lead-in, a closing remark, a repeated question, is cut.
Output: 11:59
